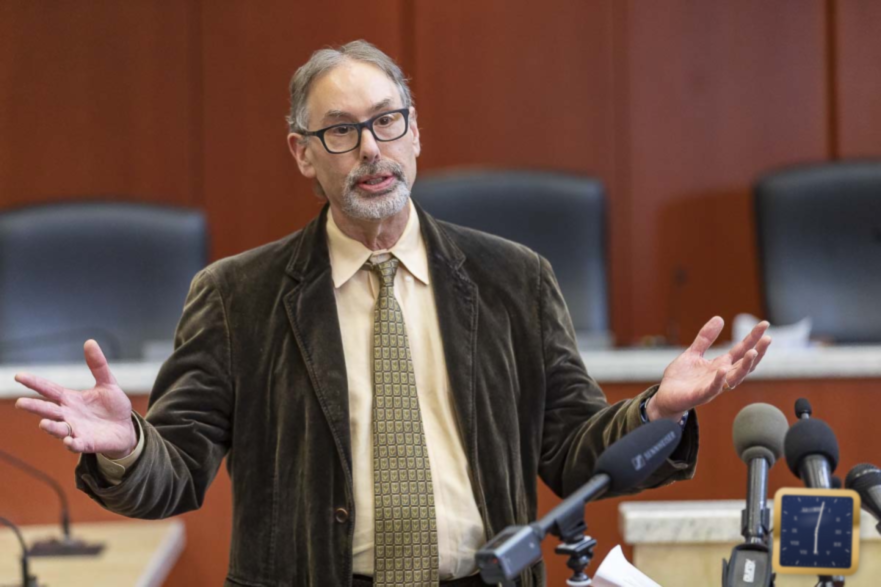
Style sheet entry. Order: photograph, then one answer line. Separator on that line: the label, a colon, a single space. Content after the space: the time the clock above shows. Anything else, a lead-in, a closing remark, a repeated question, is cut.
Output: 6:02
